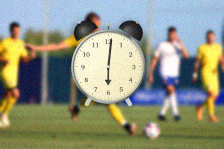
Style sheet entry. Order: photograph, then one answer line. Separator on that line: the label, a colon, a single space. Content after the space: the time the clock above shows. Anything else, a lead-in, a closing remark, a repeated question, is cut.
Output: 6:01
